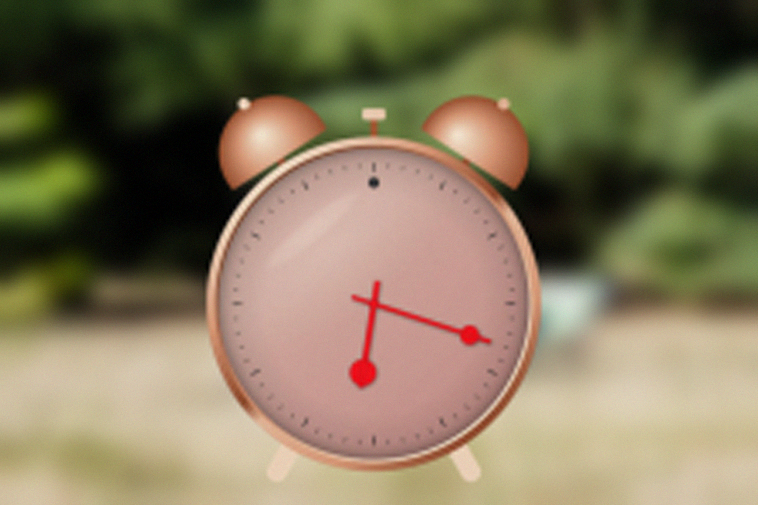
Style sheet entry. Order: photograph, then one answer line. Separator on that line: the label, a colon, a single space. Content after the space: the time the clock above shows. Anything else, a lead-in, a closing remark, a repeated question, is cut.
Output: 6:18
